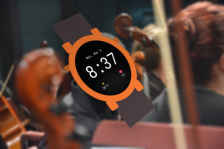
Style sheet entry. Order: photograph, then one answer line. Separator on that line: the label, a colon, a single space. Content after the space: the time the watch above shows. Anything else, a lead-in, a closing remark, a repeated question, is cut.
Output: 8:37
